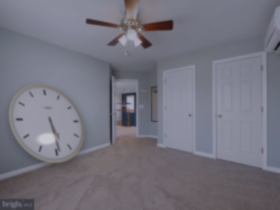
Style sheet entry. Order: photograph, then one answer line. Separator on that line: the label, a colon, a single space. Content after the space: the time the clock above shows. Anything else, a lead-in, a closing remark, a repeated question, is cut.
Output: 5:29
